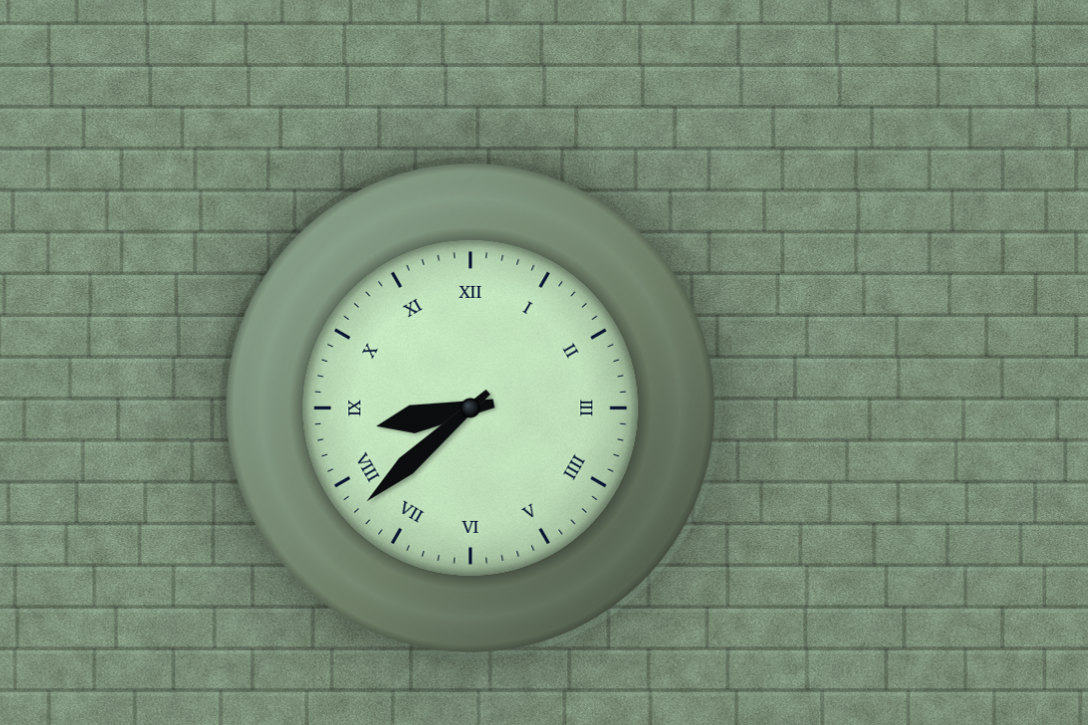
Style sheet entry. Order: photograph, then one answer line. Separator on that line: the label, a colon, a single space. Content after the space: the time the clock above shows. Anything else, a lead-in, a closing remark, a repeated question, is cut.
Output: 8:38
